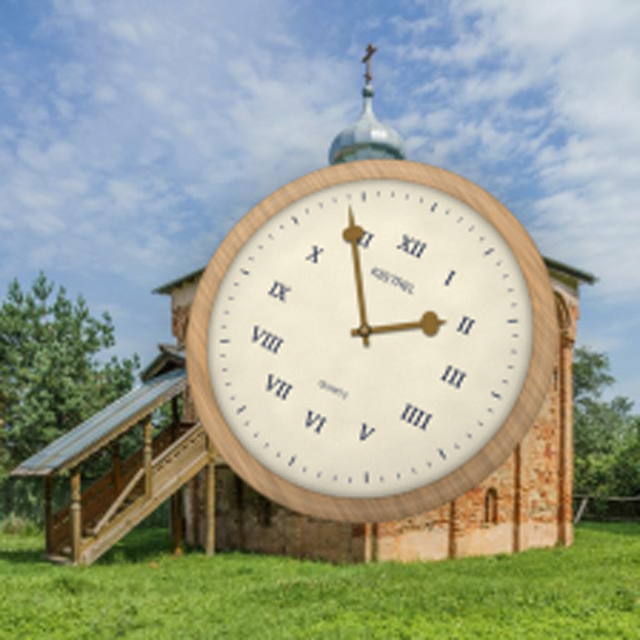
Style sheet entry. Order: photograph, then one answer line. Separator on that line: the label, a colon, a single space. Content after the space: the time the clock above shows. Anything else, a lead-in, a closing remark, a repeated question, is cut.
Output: 1:54
